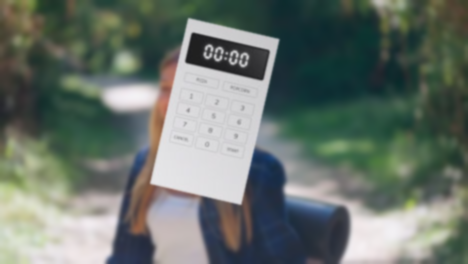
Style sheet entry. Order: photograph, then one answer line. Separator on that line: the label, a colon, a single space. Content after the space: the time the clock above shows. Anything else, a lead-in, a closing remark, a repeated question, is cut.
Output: 0:00
